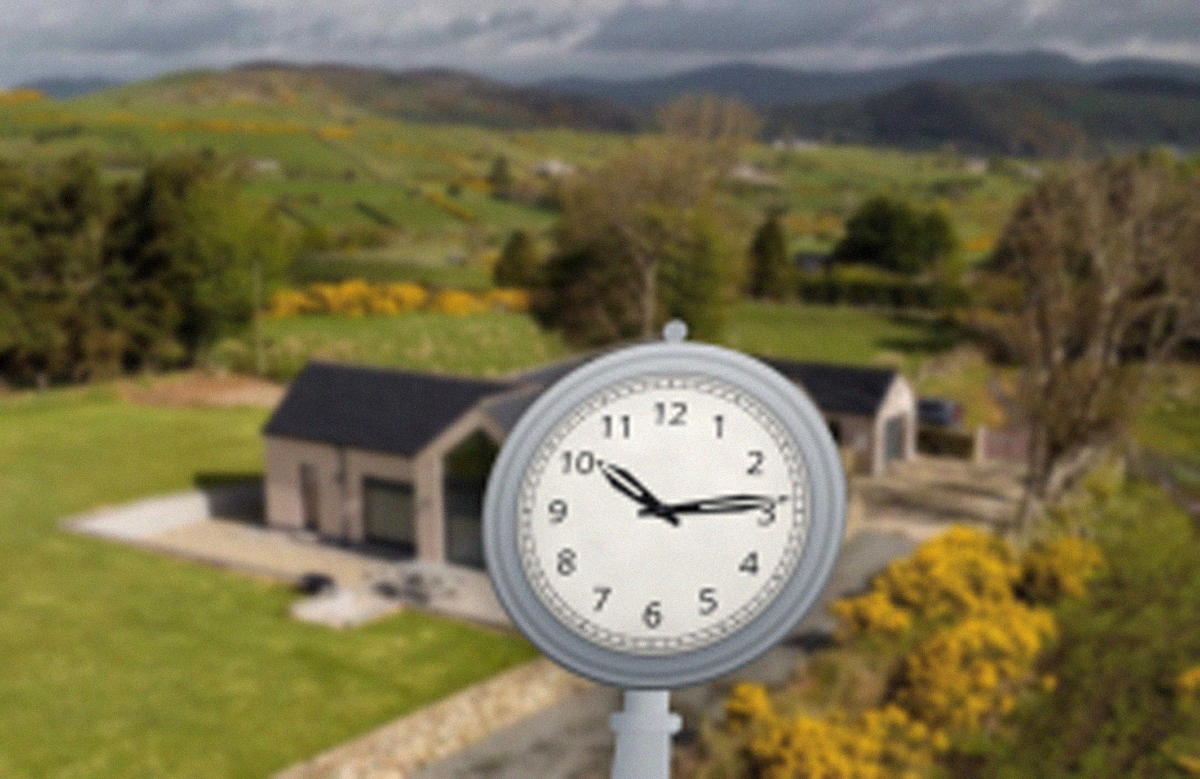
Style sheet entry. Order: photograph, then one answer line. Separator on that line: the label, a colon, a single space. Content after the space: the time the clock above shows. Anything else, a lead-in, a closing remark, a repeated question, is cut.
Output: 10:14
